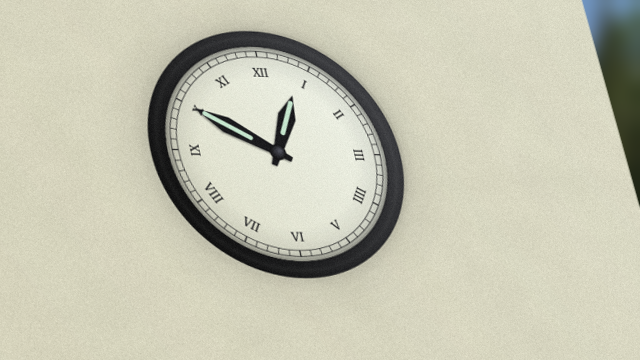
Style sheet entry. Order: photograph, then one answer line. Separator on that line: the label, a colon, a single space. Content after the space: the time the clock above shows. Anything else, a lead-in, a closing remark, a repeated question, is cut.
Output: 12:50
